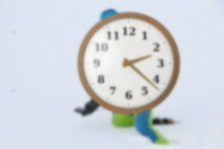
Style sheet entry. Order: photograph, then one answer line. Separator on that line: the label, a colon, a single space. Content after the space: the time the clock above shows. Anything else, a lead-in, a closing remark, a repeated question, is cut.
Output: 2:22
